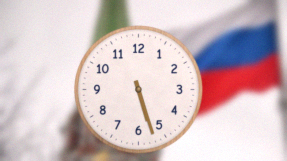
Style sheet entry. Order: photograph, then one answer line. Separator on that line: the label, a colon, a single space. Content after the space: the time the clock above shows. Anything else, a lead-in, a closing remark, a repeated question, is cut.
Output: 5:27
